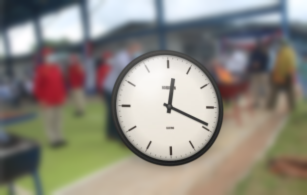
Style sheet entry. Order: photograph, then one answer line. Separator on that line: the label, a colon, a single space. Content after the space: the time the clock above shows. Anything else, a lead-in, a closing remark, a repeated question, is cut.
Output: 12:19
